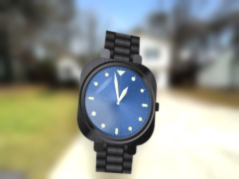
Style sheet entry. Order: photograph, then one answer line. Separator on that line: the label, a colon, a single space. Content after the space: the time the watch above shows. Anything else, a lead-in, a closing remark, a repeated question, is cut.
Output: 12:58
